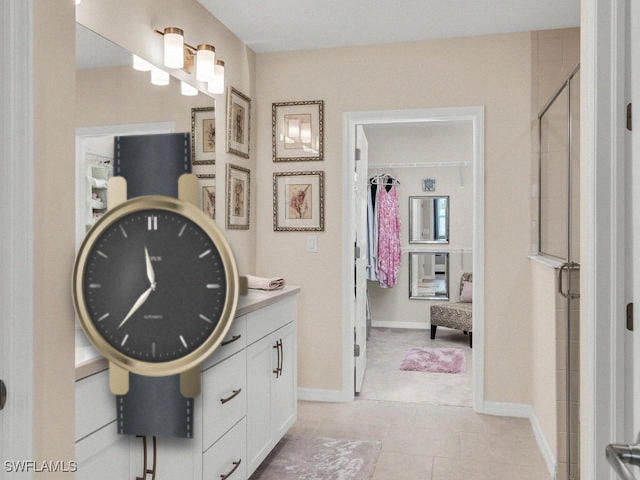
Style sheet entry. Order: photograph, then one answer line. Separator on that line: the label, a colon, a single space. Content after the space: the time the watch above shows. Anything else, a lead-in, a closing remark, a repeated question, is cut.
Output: 11:37
